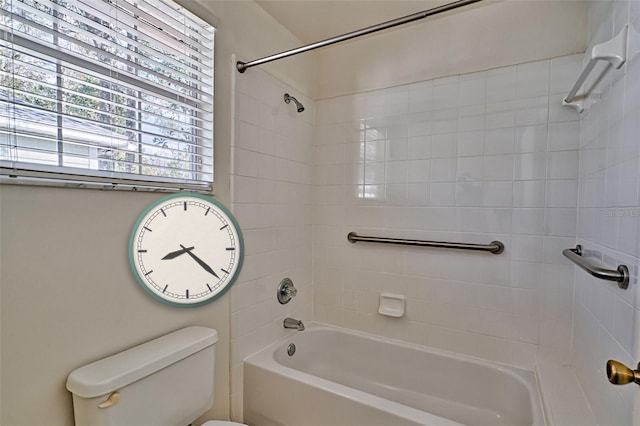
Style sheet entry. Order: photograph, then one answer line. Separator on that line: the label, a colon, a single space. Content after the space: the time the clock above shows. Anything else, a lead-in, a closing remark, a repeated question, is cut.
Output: 8:22
